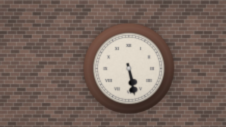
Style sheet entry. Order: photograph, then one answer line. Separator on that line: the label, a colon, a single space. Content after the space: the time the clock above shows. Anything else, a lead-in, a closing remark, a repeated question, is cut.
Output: 5:28
